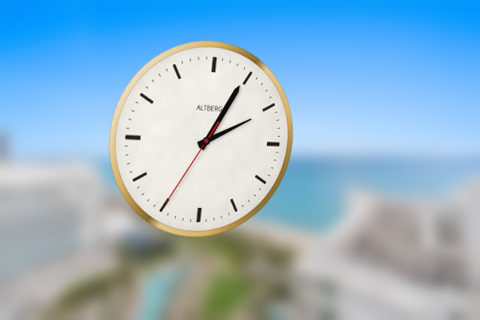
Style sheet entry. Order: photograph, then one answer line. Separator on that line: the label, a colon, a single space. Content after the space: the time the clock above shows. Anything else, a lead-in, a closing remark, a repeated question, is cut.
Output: 2:04:35
